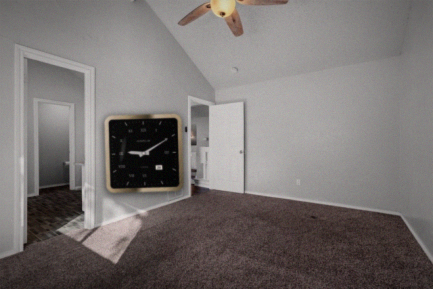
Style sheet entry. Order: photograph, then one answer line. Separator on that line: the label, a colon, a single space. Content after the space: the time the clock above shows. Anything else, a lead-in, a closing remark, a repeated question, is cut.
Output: 9:10
